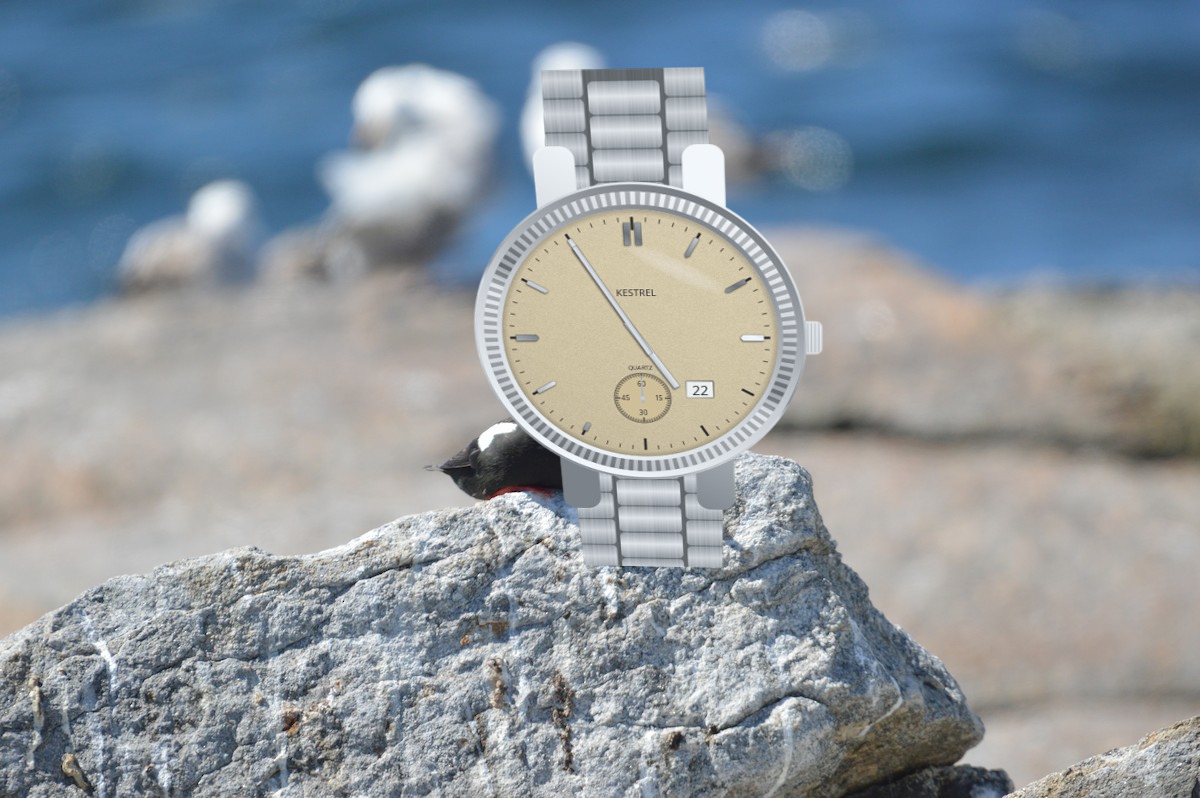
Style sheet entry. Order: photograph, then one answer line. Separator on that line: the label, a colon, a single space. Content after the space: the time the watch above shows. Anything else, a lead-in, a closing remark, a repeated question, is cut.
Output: 4:55
